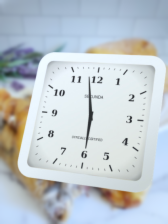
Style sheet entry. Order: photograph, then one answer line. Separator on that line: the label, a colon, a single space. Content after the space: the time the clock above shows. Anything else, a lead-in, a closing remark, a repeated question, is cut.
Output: 5:58
